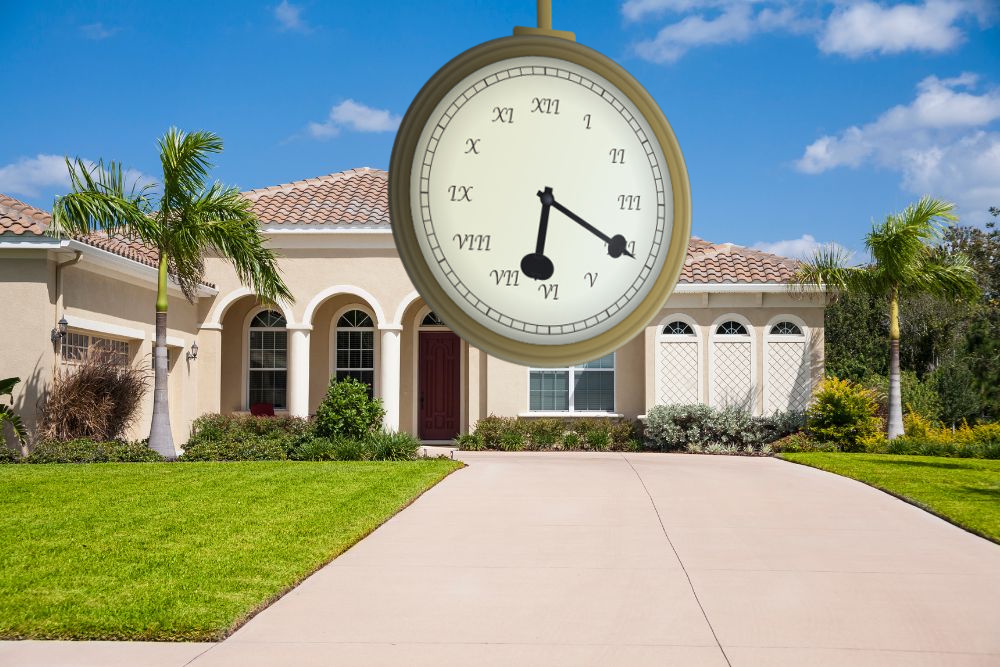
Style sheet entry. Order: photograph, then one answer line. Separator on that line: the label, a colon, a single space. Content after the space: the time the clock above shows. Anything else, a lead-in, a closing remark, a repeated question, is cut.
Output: 6:20
